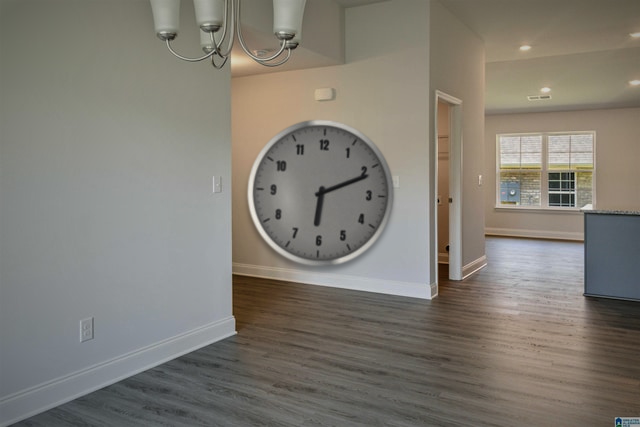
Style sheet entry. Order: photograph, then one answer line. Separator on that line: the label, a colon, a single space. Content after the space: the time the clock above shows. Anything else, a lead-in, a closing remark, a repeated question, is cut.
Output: 6:11
